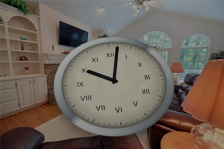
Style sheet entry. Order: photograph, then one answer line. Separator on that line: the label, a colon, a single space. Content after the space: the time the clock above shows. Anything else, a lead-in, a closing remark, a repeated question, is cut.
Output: 10:02
